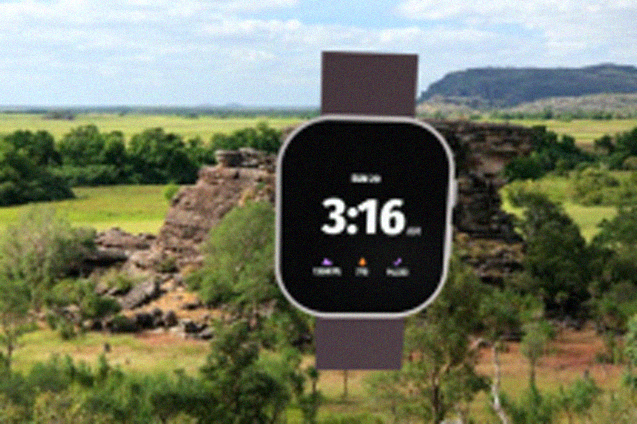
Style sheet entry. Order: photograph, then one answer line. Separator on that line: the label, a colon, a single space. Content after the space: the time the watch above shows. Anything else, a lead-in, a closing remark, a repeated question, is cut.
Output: 3:16
